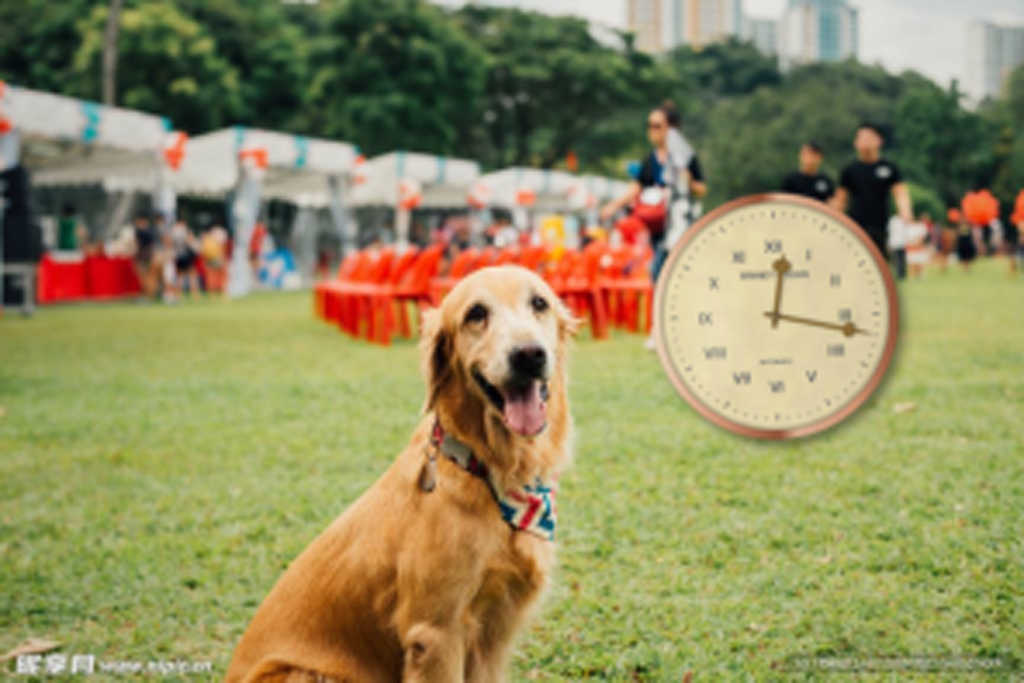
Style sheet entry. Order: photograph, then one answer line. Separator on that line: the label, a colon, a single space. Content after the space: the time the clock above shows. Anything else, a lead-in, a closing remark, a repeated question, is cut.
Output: 12:17
